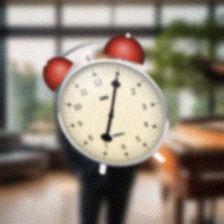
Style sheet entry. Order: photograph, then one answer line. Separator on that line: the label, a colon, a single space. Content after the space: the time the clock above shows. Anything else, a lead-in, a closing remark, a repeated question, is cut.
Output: 7:05
